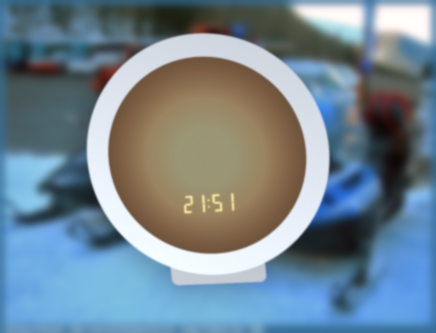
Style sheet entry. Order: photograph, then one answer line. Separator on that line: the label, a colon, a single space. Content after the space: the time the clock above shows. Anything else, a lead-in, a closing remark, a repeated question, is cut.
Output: 21:51
